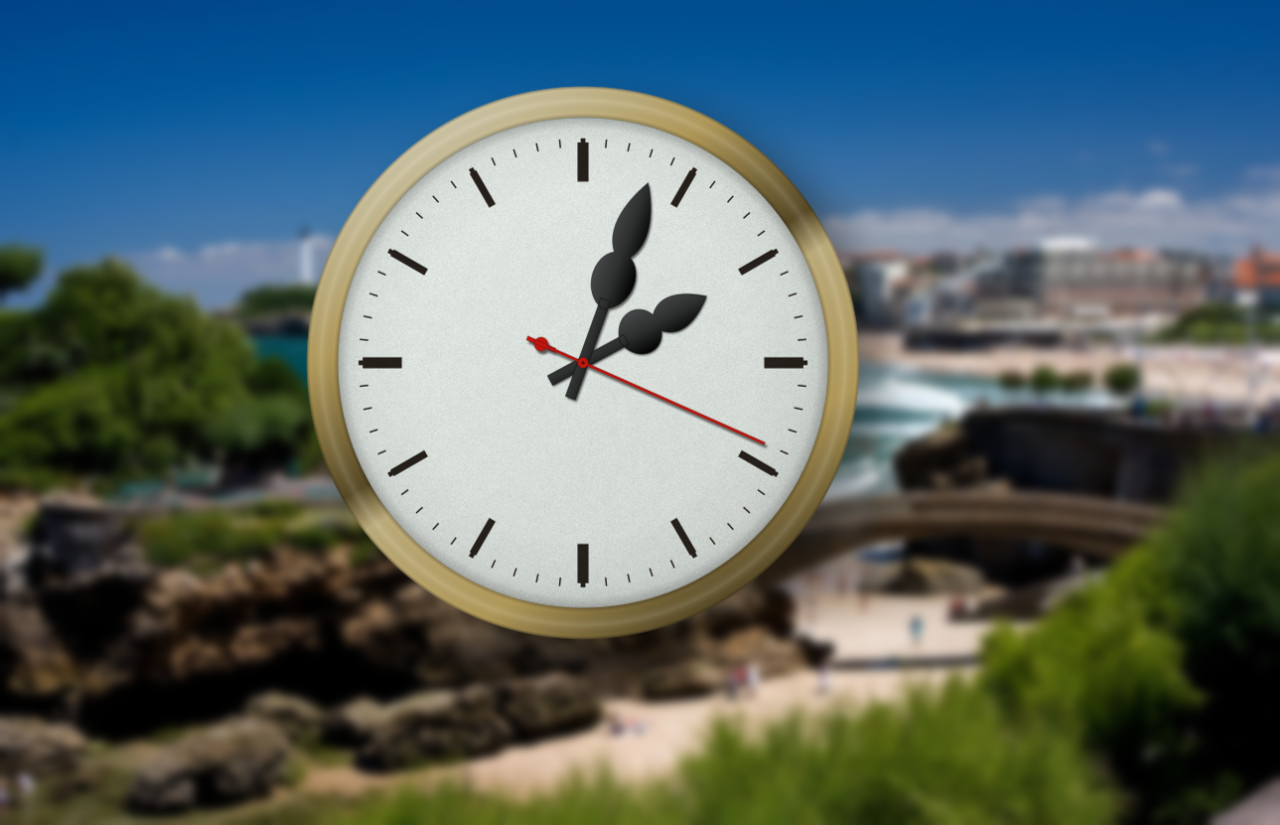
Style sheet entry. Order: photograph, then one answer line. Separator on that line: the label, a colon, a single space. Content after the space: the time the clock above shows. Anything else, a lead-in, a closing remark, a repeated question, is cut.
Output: 2:03:19
